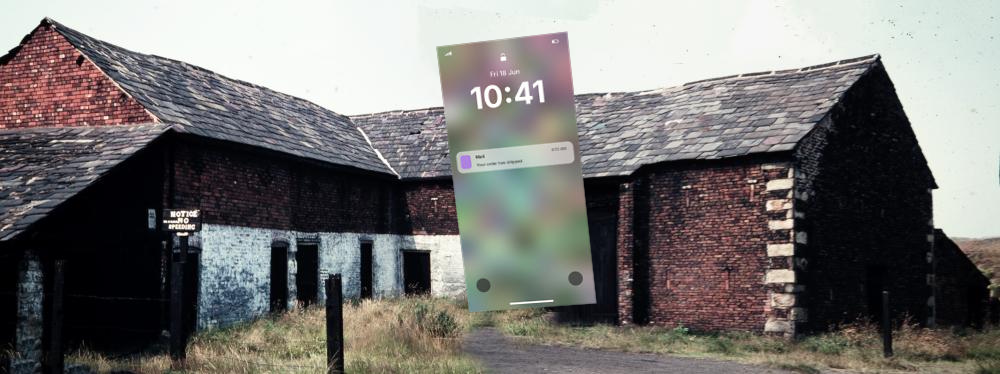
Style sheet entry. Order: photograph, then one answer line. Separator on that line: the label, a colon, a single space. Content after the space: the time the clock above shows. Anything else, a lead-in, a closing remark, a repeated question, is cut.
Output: 10:41
